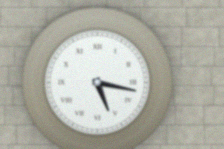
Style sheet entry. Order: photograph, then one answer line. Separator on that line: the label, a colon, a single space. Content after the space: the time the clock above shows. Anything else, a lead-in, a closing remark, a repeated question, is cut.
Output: 5:17
